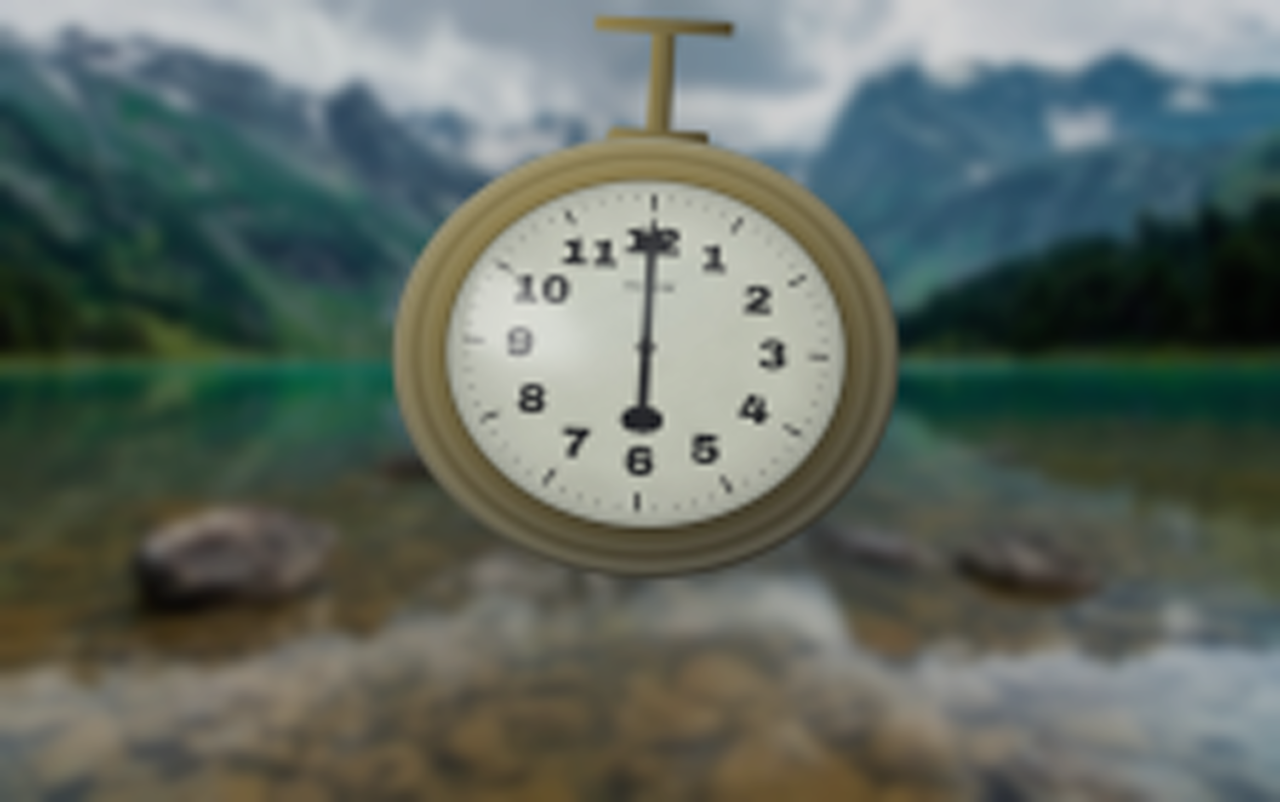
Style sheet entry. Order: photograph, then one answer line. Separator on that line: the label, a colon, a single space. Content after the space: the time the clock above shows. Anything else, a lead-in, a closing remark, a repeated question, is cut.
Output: 6:00
